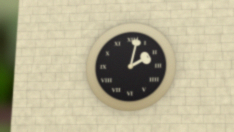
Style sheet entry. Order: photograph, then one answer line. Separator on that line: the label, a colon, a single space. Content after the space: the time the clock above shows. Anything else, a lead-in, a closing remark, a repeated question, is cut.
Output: 2:02
